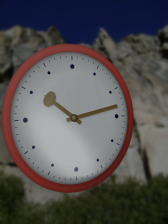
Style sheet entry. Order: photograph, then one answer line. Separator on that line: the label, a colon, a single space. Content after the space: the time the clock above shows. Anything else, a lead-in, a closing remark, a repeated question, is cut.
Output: 10:13
